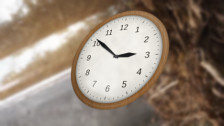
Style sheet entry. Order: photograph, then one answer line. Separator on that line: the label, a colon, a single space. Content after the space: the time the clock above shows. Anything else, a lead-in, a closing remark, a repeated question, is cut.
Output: 2:51
